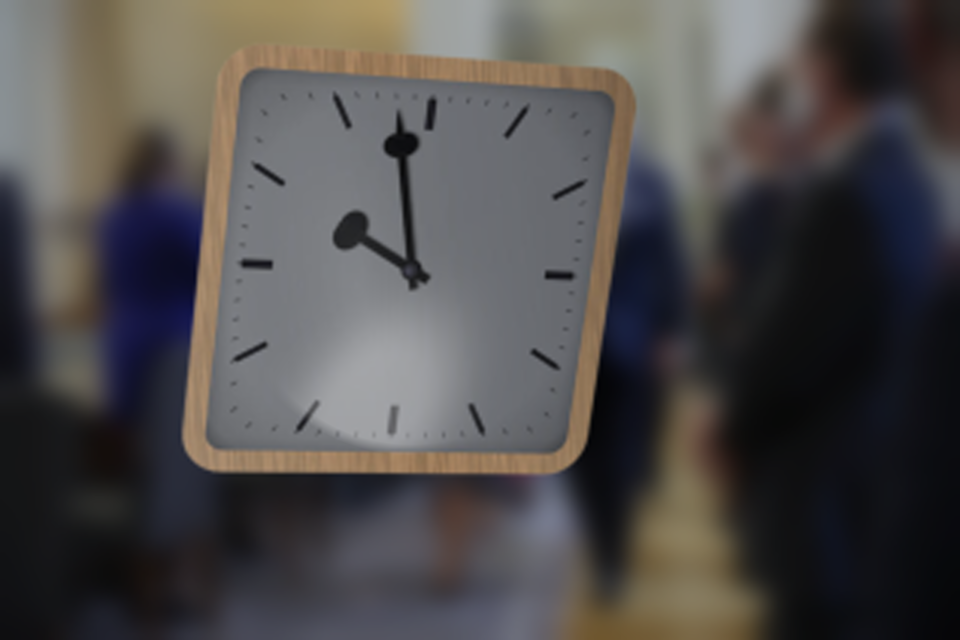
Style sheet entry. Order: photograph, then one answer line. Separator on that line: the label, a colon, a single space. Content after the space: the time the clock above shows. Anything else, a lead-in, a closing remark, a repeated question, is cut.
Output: 9:58
